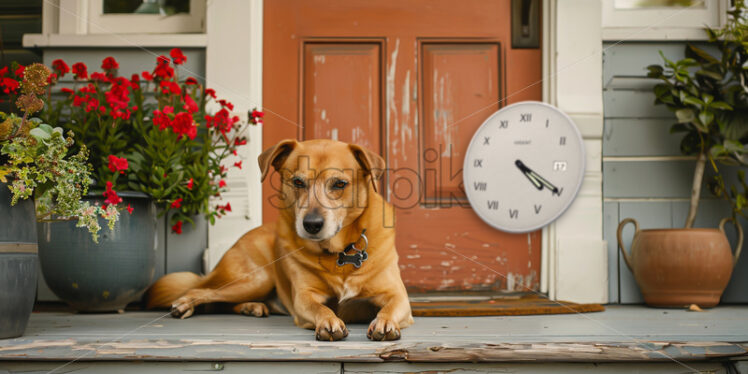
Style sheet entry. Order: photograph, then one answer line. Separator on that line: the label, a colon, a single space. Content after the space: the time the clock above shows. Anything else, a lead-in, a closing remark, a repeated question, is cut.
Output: 4:20
